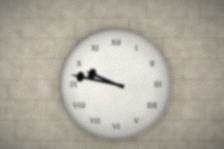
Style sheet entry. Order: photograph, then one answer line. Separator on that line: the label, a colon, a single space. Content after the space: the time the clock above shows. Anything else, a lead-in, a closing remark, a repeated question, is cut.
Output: 9:47
